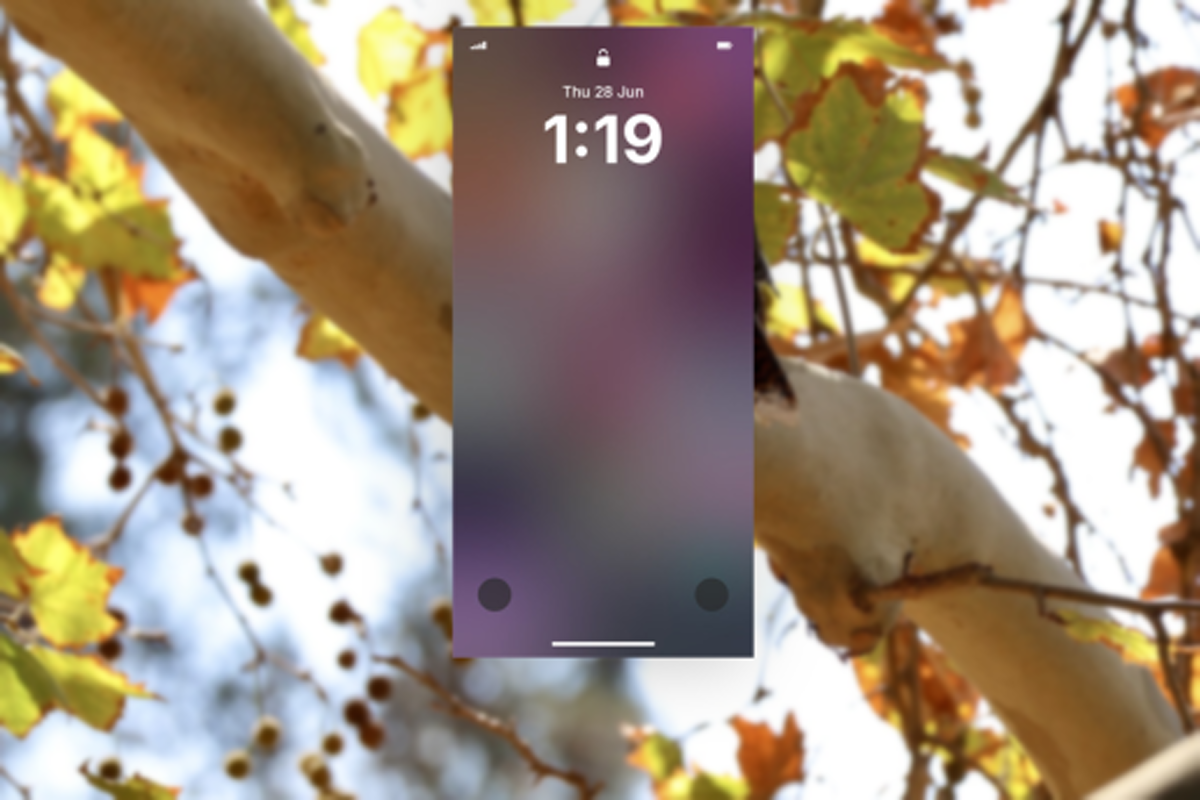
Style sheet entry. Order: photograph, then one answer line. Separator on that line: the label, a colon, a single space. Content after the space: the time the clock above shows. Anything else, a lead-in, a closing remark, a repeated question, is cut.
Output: 1:19
